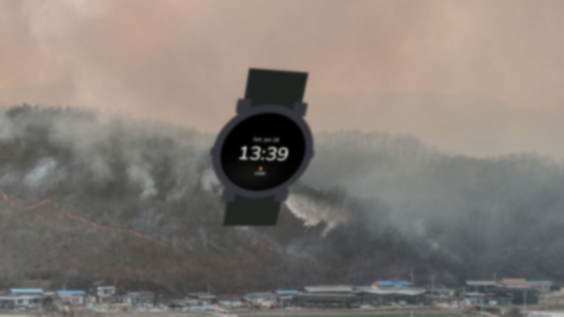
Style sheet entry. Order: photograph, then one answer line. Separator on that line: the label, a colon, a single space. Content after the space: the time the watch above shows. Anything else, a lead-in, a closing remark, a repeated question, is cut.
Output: 13:39
